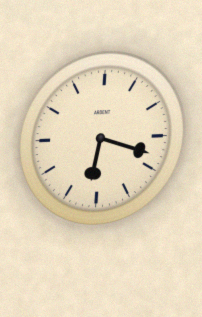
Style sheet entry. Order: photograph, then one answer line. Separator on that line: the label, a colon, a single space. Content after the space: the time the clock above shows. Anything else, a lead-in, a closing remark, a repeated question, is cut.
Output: 6:18
